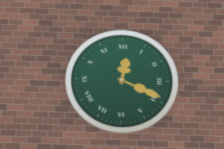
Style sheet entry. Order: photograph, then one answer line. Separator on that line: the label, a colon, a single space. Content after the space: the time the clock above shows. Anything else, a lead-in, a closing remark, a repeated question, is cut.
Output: 12:19
